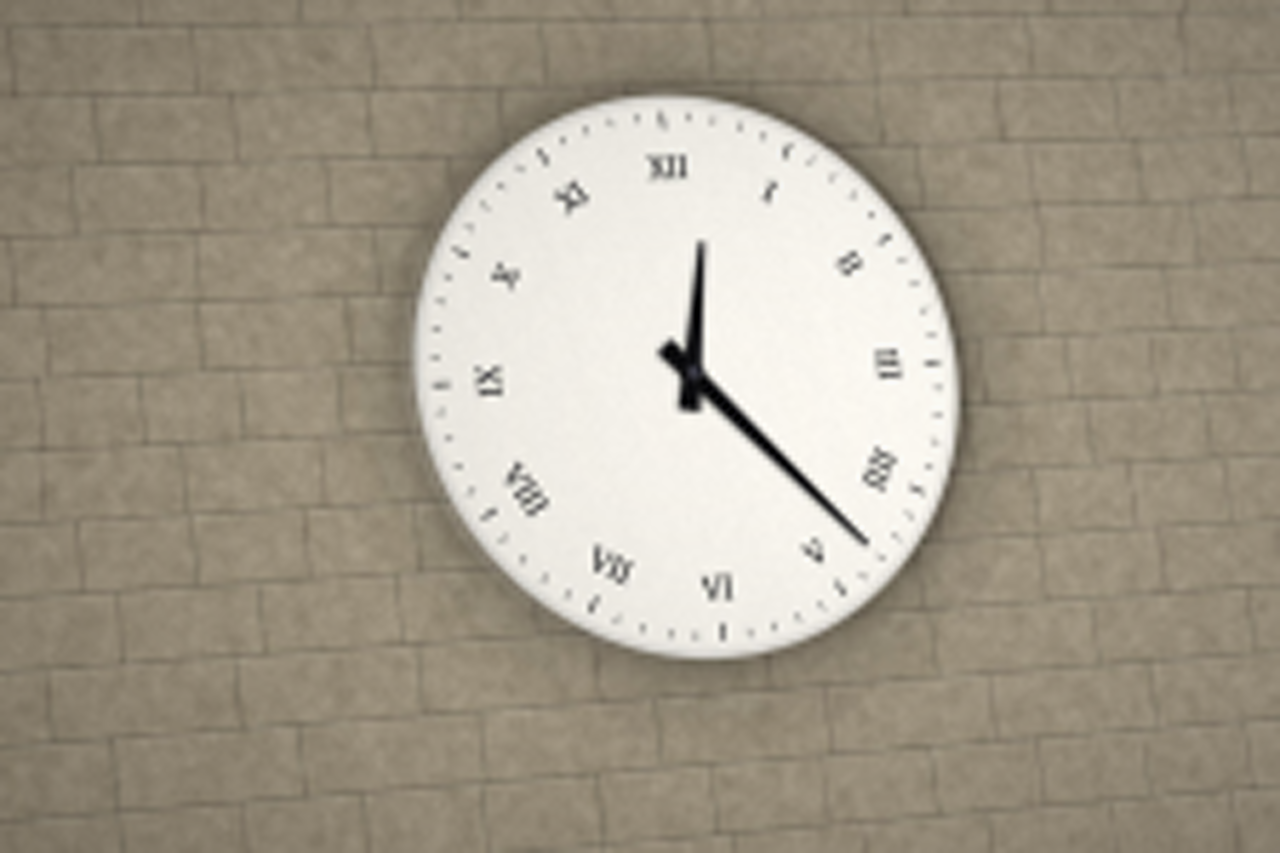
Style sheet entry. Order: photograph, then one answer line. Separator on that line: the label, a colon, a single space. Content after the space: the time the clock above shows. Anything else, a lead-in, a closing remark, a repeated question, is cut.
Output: 12:23
